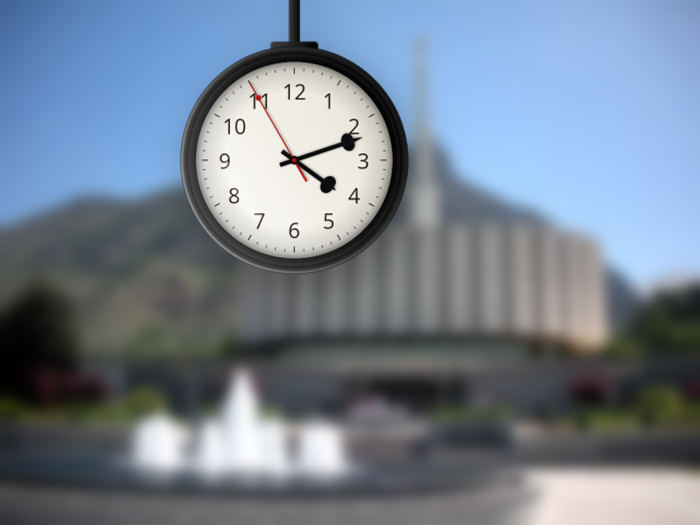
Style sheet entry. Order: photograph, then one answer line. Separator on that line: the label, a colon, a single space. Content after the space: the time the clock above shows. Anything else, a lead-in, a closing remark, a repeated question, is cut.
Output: 4:11:55
